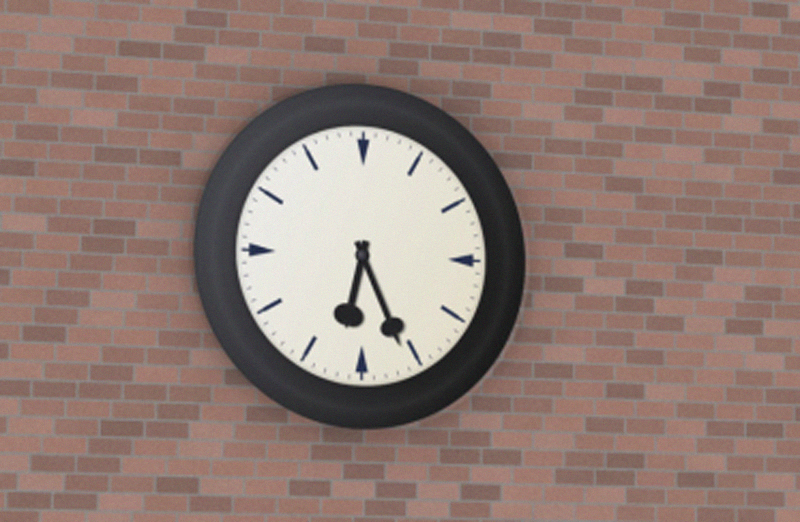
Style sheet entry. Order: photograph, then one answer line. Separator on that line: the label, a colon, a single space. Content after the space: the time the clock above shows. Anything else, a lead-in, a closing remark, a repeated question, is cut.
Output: 6:26
